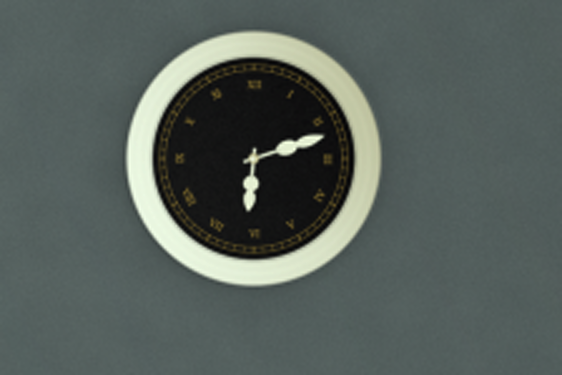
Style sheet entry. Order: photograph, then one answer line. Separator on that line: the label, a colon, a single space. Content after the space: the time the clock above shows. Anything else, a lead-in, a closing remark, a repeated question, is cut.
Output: 6:12
